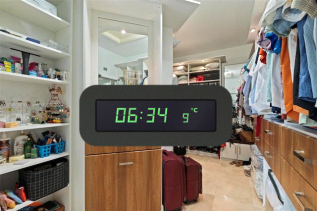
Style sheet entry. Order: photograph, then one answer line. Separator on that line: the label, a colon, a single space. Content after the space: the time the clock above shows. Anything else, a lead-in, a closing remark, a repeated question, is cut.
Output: 6:34
